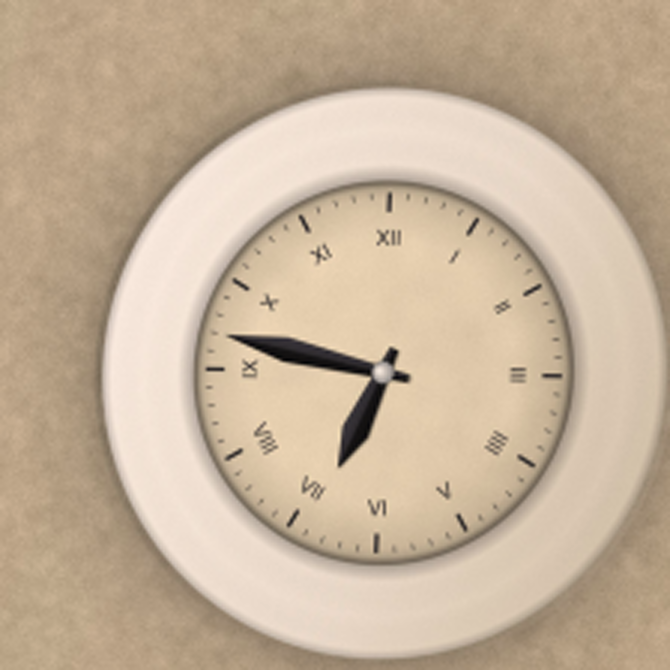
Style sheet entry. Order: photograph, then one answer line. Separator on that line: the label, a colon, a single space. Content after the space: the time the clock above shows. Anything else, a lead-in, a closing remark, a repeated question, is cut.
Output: 6:47
